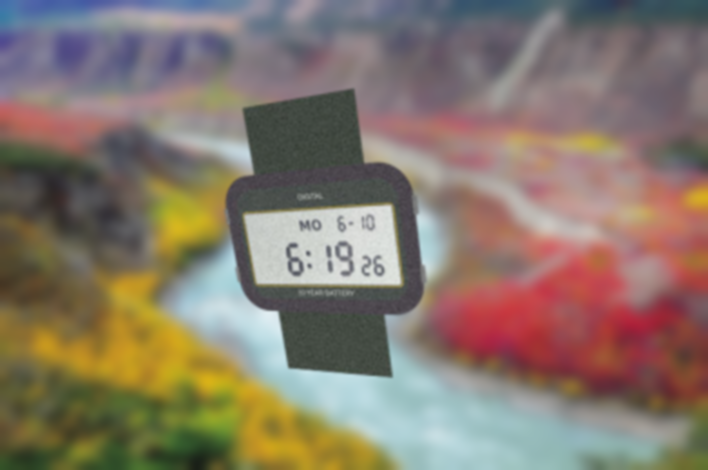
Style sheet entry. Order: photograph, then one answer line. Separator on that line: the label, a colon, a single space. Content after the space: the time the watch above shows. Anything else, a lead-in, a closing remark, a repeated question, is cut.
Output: 6:19:26
